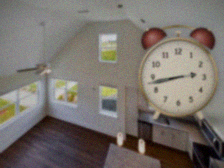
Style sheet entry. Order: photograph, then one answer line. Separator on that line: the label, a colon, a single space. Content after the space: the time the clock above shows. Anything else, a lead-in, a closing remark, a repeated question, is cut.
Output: 2:43
